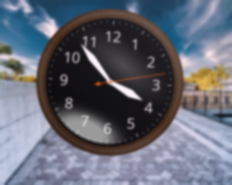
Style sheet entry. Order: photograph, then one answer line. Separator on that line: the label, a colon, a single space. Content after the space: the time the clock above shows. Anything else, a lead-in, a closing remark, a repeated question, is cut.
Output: 3:53:13
